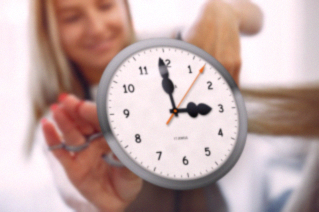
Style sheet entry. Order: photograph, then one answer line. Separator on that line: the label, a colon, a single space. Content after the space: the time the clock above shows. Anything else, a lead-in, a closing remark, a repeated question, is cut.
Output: 2:59:07
